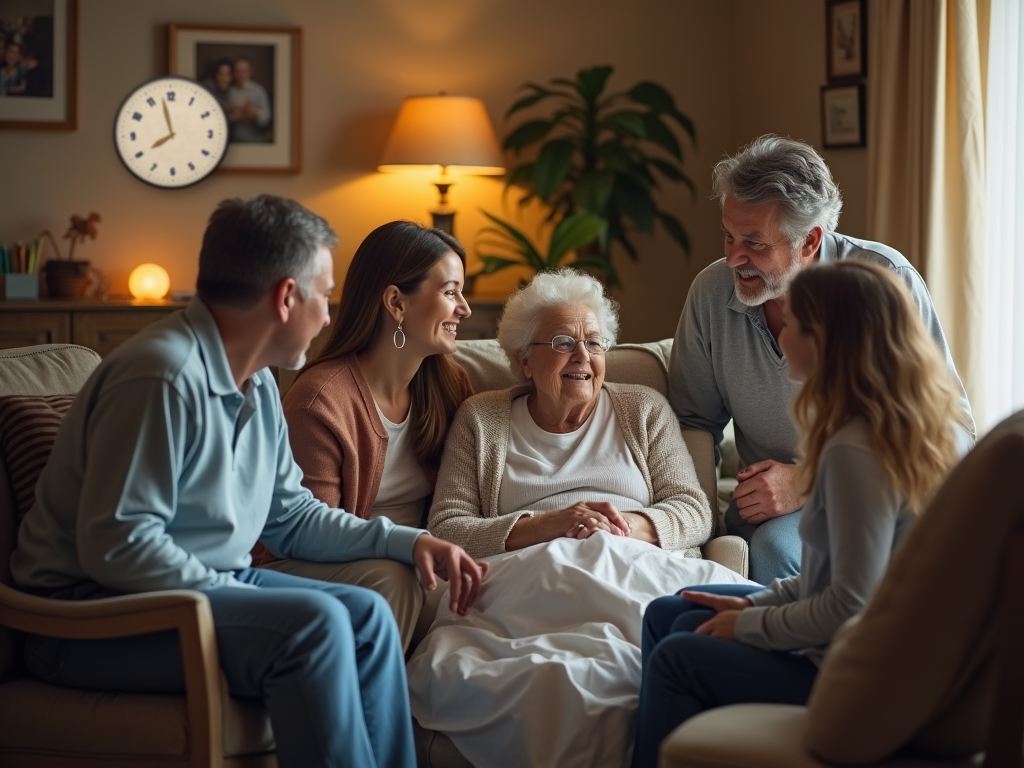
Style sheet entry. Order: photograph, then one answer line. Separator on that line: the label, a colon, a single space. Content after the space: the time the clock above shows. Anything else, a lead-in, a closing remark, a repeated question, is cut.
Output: 7:58
